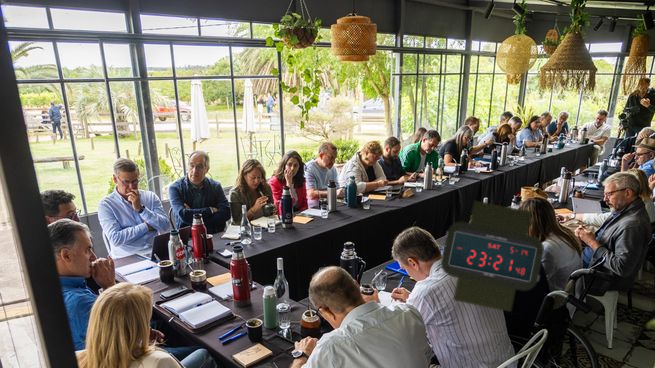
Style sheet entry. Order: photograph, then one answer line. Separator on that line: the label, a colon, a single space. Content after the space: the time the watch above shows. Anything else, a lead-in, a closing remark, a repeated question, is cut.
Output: 23:21
